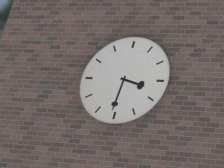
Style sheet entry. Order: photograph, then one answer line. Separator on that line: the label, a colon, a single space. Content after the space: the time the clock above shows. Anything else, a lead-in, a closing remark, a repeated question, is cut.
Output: 3:31
